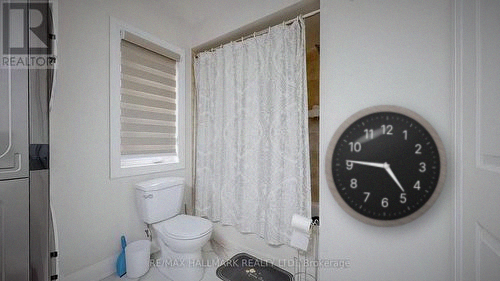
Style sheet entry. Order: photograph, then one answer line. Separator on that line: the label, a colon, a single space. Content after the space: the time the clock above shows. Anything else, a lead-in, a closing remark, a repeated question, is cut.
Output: 4:46
